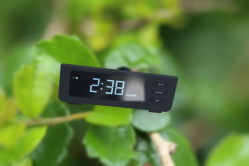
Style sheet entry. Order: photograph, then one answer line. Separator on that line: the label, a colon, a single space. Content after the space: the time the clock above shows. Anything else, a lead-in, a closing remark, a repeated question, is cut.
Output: 2:38
